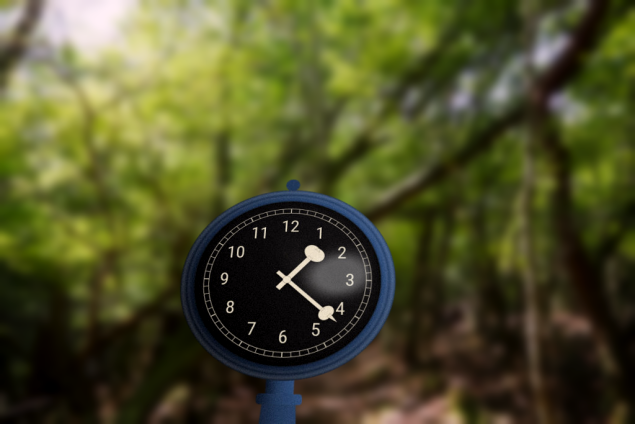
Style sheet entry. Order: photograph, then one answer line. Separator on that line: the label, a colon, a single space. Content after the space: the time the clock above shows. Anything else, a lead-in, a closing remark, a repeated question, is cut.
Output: 1:22
